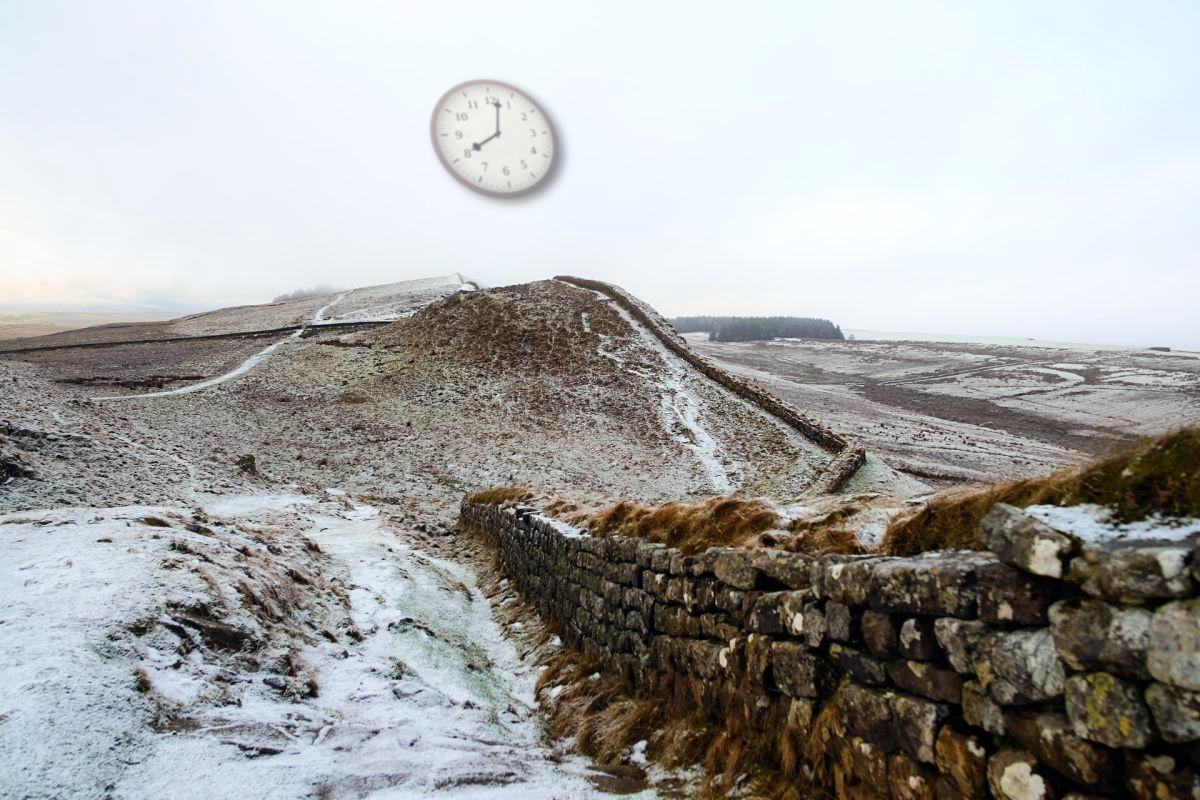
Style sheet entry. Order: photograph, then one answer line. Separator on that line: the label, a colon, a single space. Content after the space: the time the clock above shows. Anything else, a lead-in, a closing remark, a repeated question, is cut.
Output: 8:02
